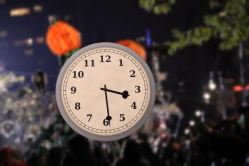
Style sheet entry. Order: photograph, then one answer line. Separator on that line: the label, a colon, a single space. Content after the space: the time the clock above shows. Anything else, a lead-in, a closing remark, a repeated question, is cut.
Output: 3:29
